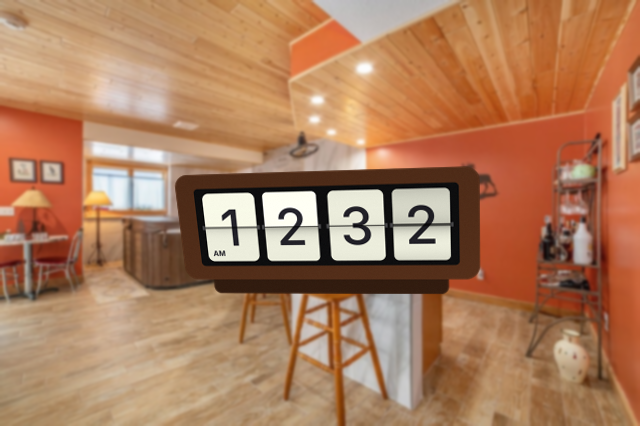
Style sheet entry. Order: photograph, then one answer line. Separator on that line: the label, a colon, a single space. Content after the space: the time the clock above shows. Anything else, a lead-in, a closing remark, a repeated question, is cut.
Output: 12:32
